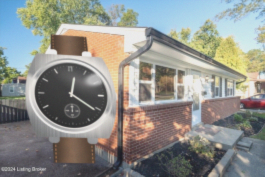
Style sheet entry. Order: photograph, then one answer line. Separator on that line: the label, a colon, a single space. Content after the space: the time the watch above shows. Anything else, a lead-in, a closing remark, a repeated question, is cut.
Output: 12:21
